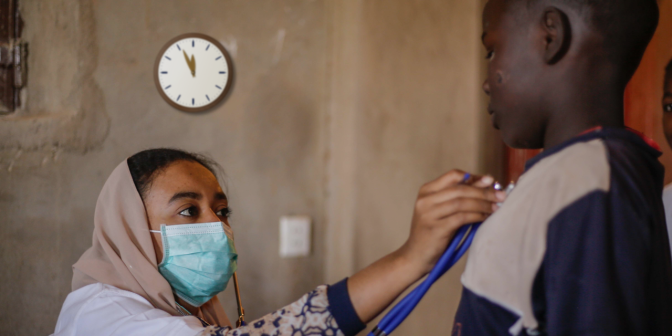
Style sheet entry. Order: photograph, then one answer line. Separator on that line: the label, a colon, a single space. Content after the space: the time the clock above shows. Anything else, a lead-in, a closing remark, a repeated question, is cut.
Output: 11:56
